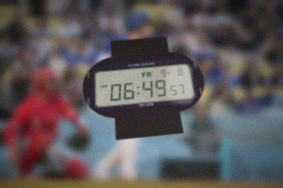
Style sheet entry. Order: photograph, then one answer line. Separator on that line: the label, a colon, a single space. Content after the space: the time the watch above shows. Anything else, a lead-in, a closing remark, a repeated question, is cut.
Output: 6:49:57
